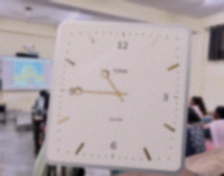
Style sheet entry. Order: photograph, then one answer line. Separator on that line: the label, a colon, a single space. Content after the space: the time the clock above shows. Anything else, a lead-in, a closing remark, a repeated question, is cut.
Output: 10:45
